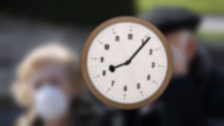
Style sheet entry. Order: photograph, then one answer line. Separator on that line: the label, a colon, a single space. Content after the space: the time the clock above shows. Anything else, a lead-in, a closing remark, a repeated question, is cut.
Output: 8:06
